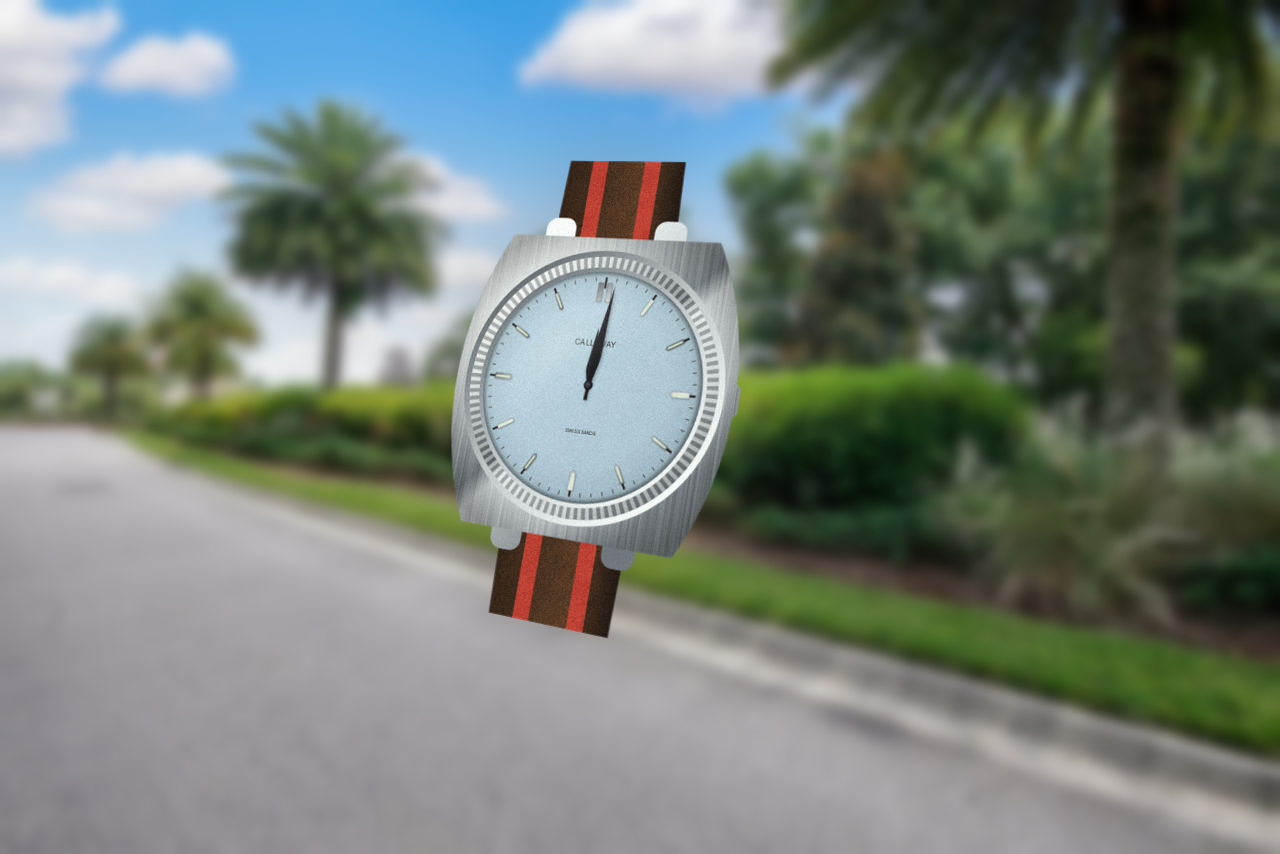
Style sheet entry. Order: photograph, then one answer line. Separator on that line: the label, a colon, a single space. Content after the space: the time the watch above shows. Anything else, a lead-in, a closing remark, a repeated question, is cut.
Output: 12:01
